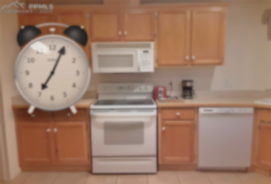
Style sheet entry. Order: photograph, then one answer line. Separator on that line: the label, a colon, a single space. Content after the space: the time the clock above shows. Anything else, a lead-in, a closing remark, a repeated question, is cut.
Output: 7:04
